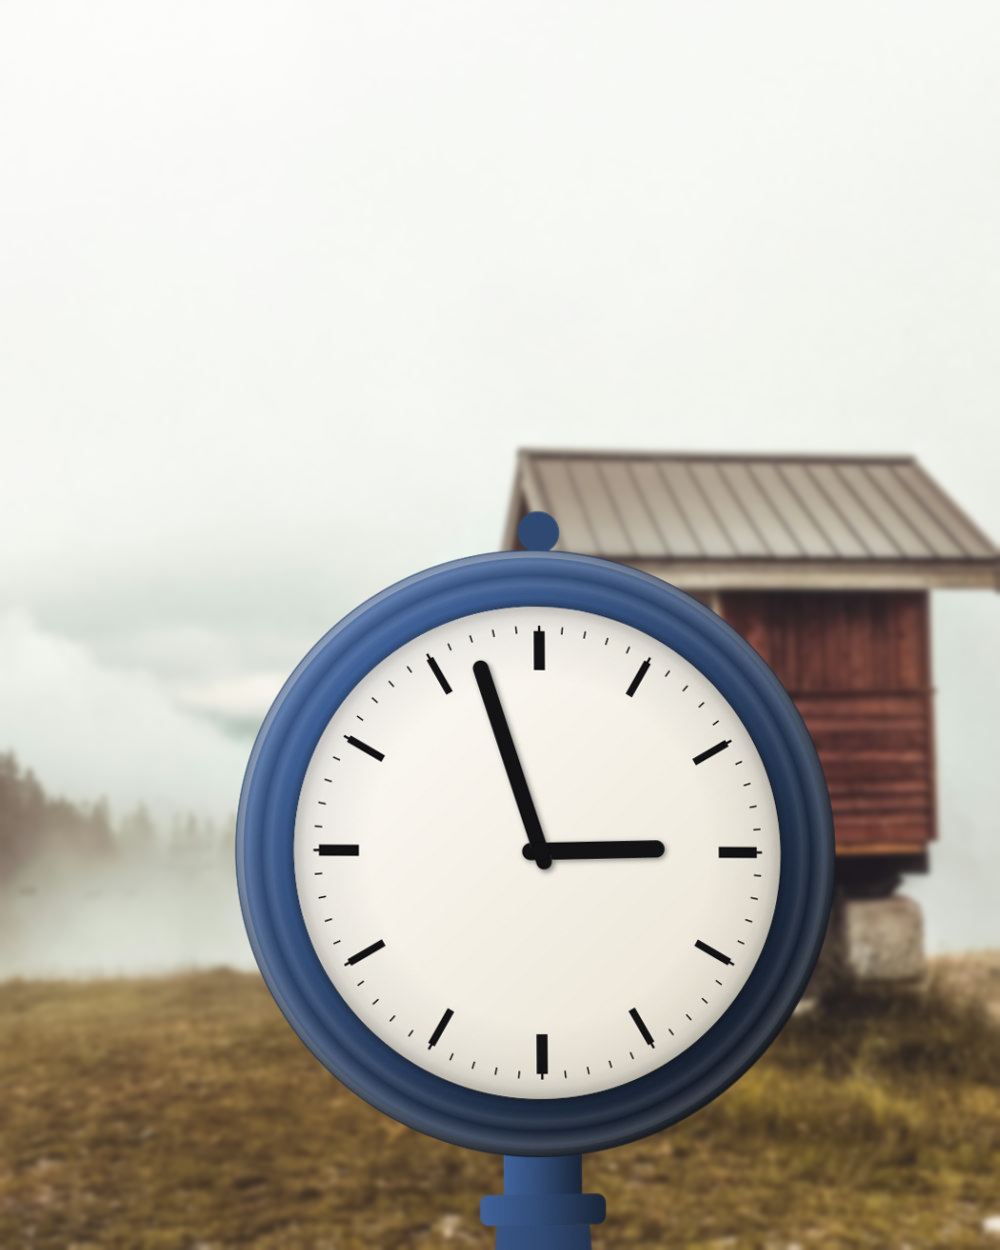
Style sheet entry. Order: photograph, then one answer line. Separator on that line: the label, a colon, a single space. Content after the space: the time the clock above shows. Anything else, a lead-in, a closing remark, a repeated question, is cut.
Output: 2:57
